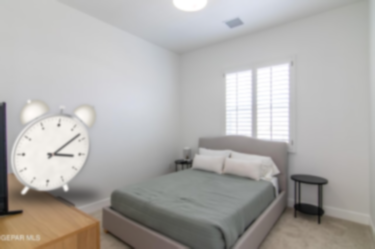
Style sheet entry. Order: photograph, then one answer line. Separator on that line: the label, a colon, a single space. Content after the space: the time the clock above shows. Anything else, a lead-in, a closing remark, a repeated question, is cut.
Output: 3:08
